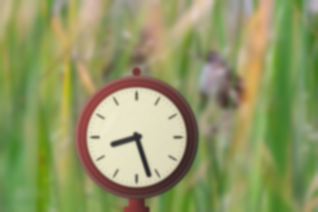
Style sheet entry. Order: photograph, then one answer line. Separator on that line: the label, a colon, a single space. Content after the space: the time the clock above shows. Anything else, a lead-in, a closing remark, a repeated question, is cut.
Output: 8:27
